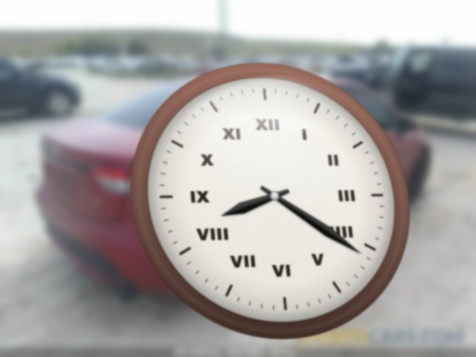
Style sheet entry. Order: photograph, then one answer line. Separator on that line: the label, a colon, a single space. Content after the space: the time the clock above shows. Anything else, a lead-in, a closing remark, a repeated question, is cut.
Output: 8:21
